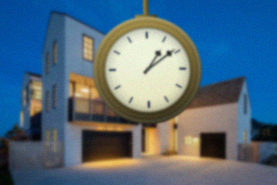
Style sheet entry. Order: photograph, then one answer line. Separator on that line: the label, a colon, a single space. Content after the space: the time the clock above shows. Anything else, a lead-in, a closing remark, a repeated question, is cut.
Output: 1:09
